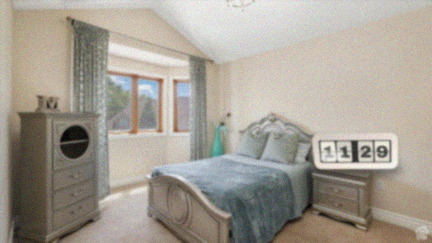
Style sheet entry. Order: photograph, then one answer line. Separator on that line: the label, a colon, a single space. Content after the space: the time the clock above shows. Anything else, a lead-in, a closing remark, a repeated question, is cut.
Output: 11:29
